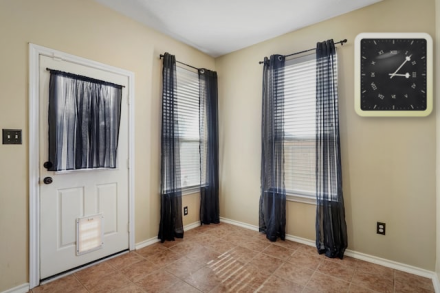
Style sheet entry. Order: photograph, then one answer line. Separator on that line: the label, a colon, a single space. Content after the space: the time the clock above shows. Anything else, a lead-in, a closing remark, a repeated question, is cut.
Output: 3:07
